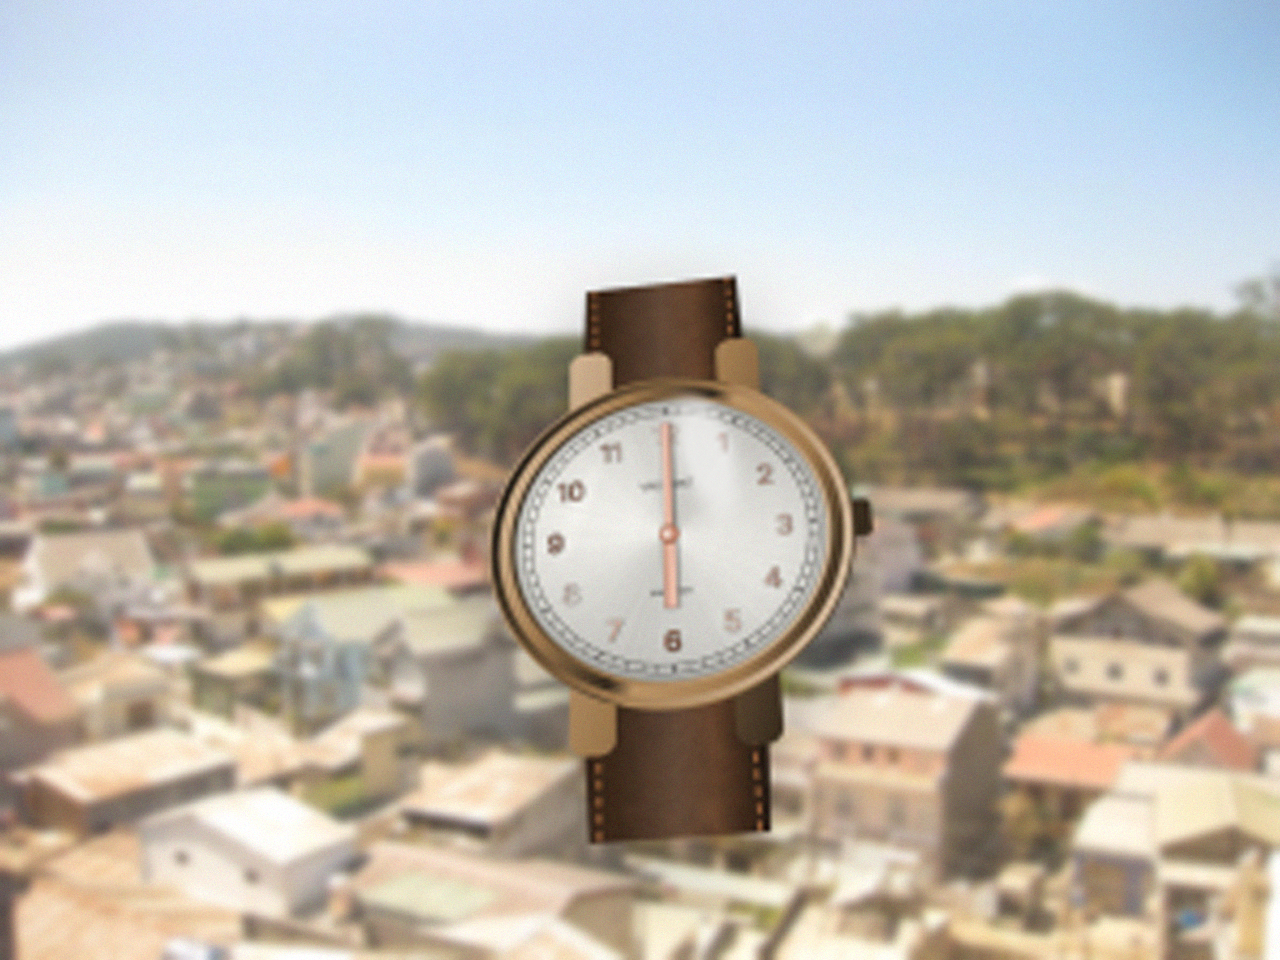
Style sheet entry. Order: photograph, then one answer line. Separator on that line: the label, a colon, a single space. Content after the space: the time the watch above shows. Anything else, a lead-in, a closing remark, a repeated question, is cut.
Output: 6:00
